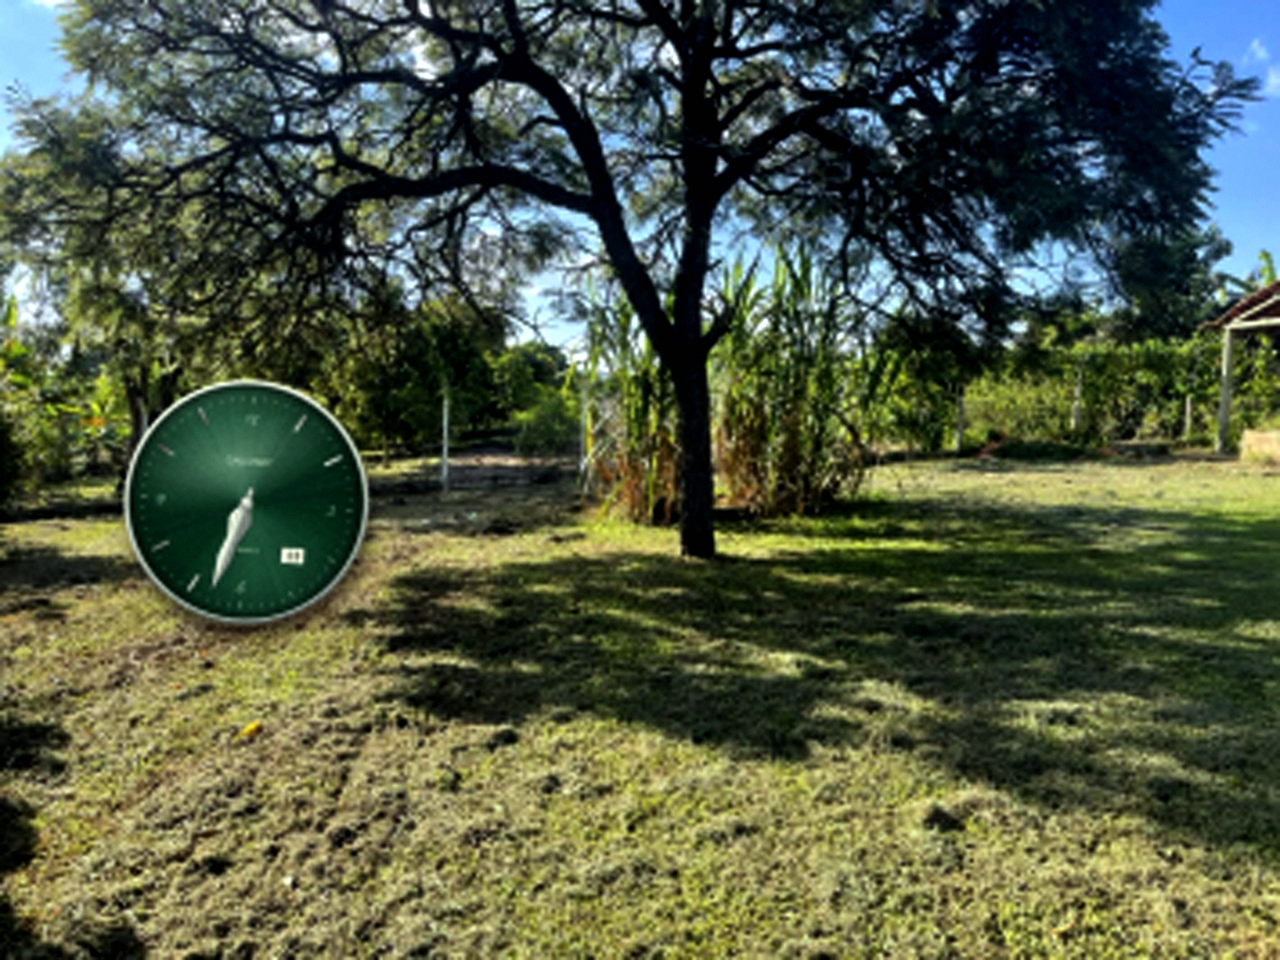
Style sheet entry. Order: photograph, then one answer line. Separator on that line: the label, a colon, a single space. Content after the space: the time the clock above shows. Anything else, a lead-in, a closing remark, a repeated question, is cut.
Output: 6:33
